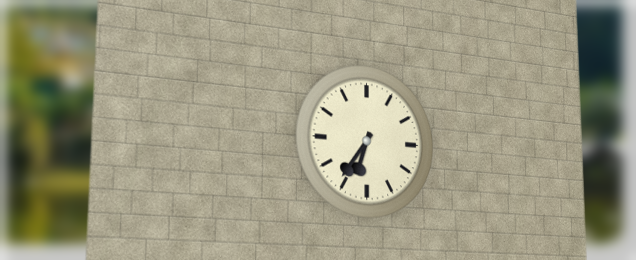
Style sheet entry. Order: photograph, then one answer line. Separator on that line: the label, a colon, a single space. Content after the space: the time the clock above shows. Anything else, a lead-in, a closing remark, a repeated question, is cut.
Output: 6:36
